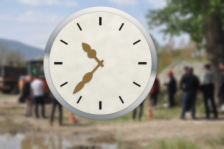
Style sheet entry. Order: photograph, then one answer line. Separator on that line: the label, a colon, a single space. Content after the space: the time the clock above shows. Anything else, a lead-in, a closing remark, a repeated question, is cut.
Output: 10:37
